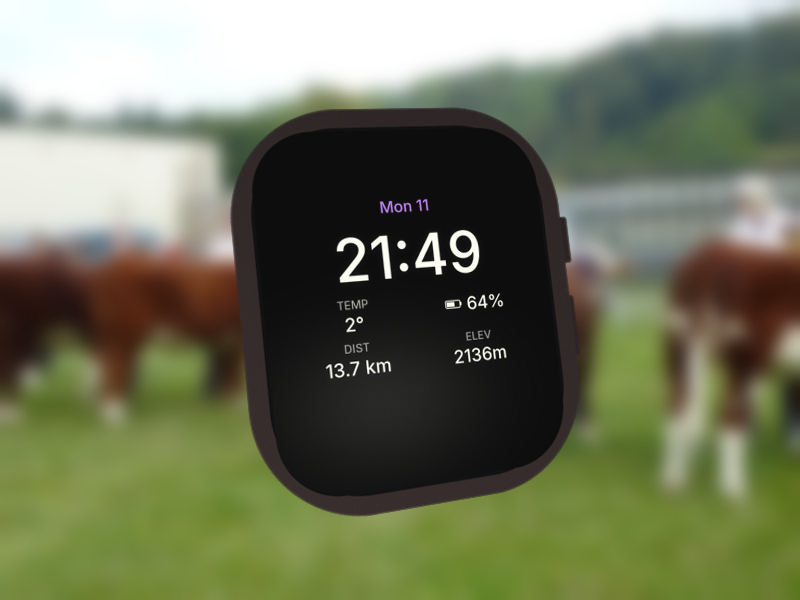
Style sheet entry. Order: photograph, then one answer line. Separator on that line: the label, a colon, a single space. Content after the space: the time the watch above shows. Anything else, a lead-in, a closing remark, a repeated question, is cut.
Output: 21:49
